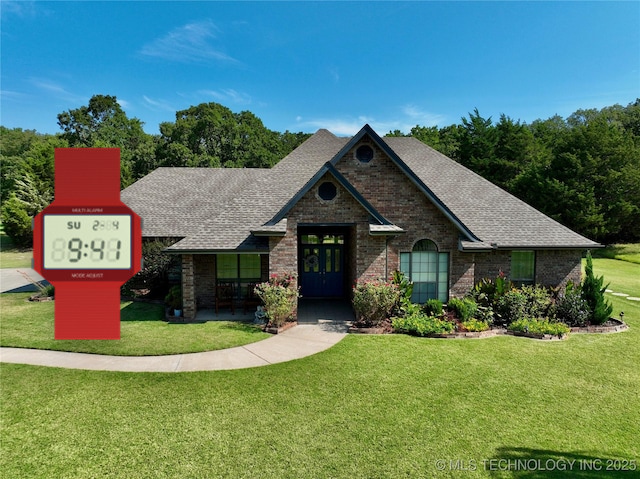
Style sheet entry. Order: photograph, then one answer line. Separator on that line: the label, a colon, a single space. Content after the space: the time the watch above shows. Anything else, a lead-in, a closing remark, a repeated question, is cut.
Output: 9:41
